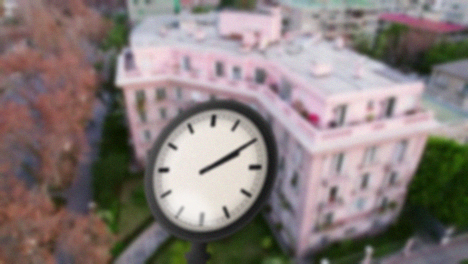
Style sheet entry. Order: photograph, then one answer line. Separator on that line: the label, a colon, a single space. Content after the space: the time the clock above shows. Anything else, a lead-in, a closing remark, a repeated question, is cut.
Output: 2:10
